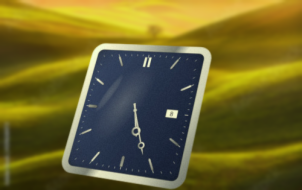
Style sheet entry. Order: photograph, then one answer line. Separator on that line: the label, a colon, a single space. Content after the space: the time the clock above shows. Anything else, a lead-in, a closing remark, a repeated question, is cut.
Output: 5:26
